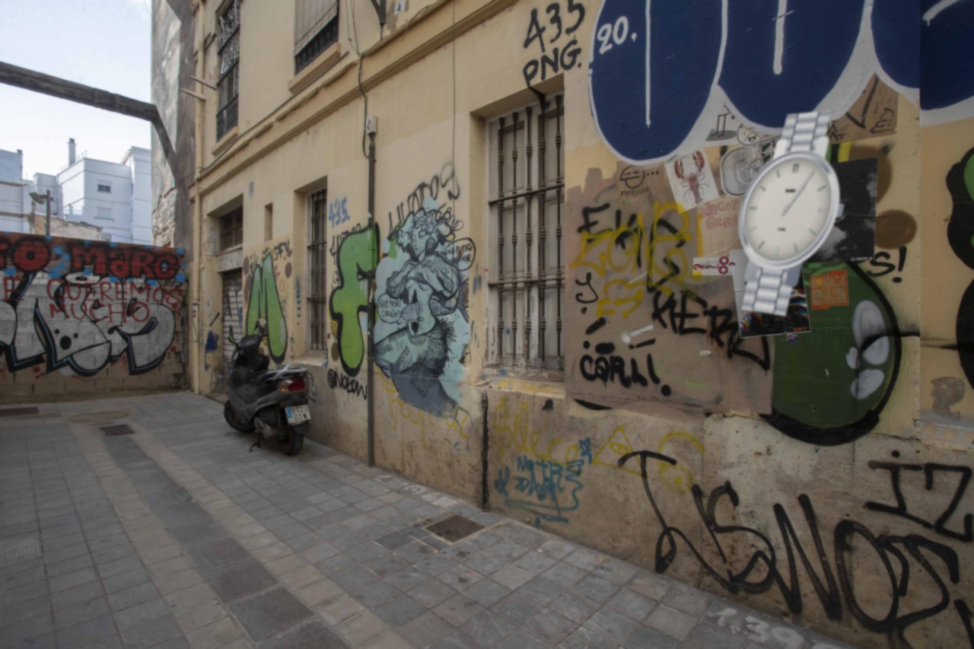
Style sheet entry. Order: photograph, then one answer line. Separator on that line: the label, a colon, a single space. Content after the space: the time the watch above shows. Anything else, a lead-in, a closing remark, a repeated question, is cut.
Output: 1:05
